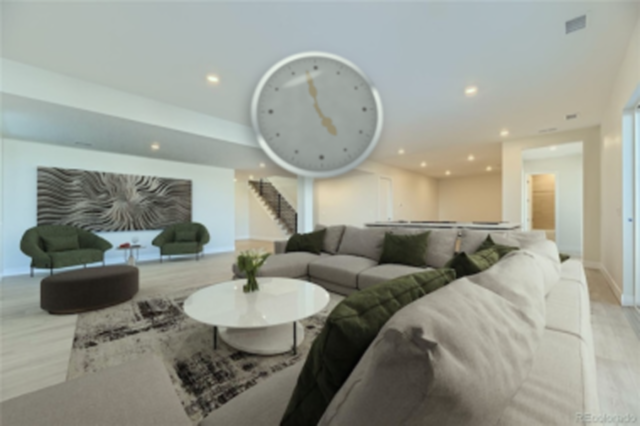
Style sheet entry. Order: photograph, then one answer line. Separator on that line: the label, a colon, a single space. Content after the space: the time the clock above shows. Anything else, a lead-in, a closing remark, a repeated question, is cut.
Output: 4:58
